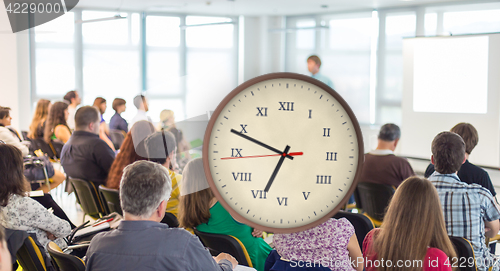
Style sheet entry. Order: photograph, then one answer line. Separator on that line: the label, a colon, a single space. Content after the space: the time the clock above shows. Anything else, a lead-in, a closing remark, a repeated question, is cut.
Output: 6:48:44
